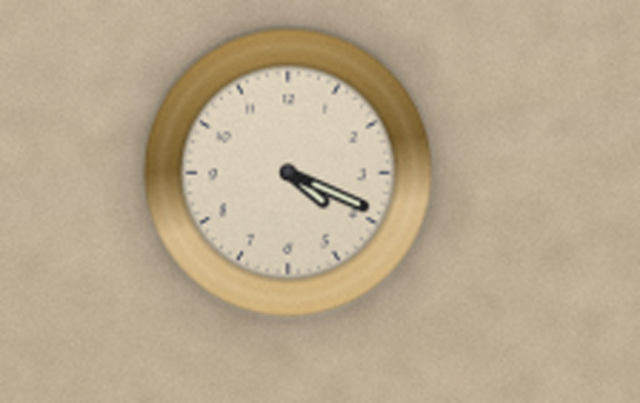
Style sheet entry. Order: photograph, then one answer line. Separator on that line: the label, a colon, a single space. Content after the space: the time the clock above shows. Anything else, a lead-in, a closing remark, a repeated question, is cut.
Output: 4:19
